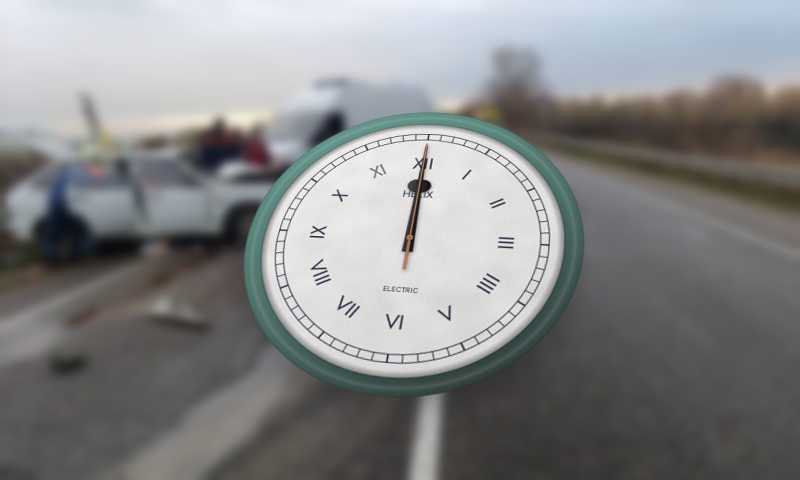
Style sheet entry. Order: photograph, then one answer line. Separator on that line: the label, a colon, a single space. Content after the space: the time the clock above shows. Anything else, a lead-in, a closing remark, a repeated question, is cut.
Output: 12:00:00
